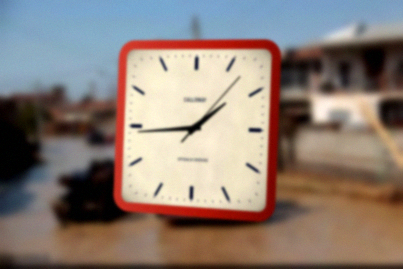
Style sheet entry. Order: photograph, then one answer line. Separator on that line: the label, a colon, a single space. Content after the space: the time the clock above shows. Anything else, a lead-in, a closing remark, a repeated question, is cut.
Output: 1:44:07
